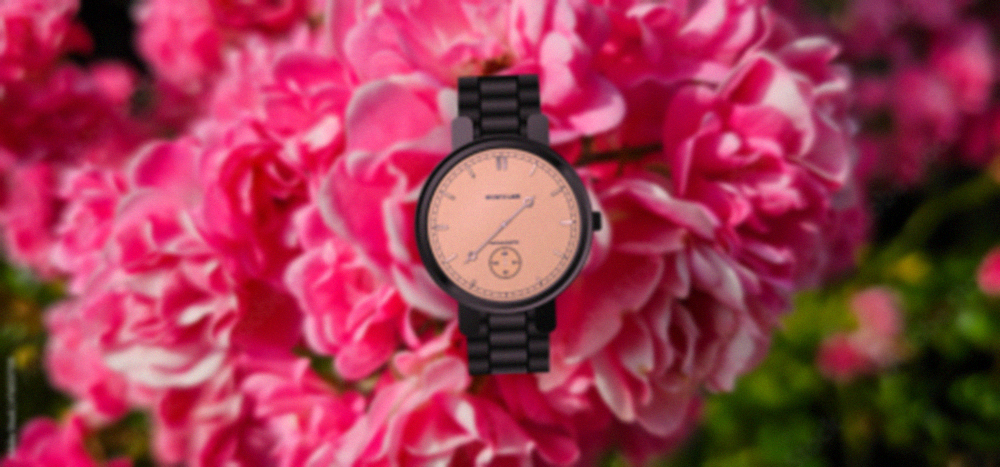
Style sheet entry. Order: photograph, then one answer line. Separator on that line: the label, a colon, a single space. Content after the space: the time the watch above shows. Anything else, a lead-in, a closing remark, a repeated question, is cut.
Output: 1:38
